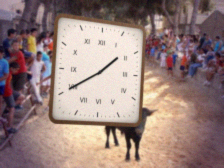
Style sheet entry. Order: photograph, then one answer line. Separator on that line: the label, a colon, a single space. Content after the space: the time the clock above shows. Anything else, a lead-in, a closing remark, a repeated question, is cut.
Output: 1:40
